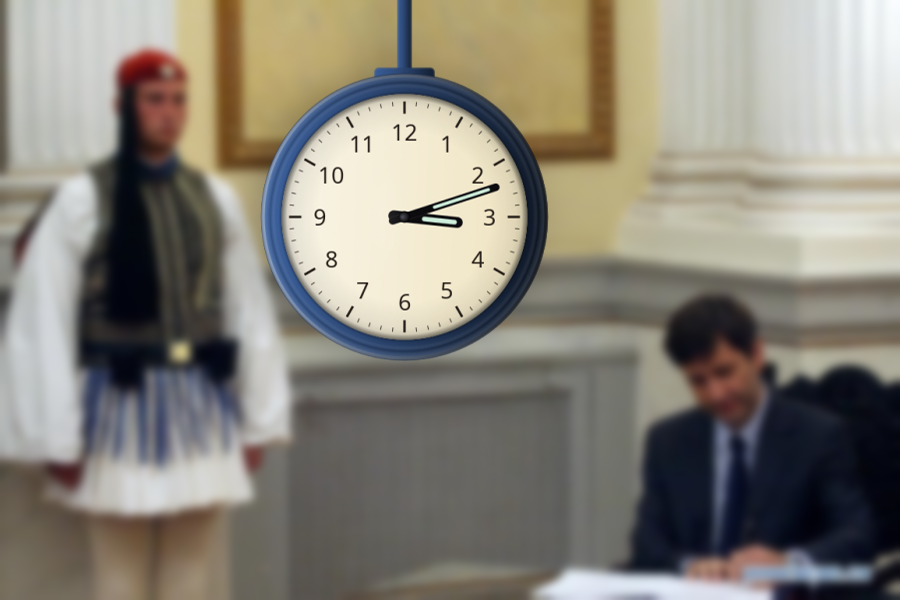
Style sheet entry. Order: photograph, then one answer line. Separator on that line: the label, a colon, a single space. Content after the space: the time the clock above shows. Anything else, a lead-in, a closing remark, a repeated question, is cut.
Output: 3:12
